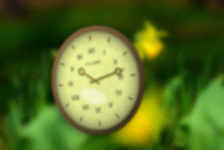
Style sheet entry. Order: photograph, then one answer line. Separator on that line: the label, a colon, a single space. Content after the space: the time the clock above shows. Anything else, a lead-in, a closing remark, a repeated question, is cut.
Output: 10:13
